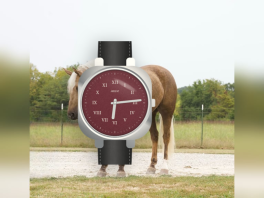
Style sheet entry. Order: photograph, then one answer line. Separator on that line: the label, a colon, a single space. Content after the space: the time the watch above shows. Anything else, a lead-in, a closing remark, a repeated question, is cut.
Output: 6:14
